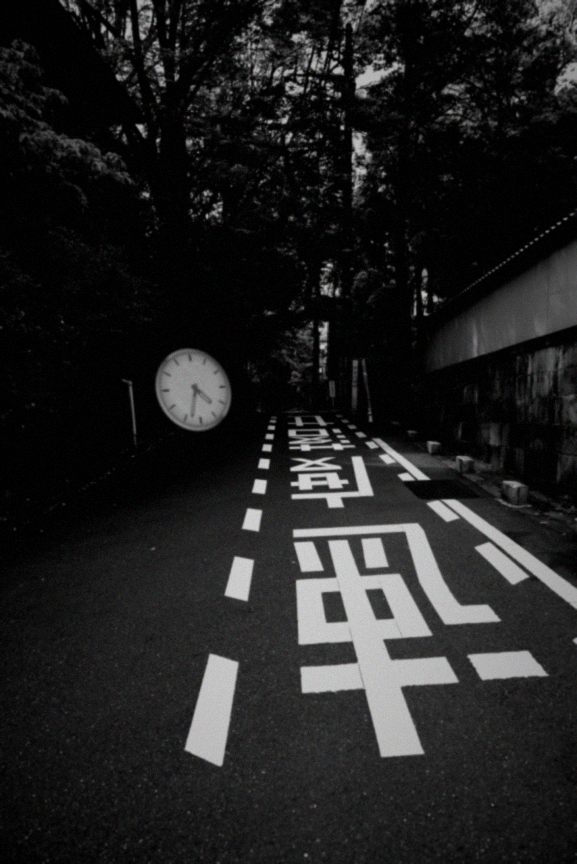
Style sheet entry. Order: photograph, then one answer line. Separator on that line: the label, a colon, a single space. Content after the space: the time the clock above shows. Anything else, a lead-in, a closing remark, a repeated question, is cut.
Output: 4:33
